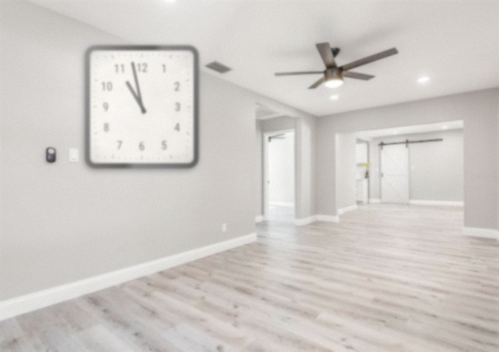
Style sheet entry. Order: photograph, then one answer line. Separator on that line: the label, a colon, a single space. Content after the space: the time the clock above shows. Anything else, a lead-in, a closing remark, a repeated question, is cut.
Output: 10:58
